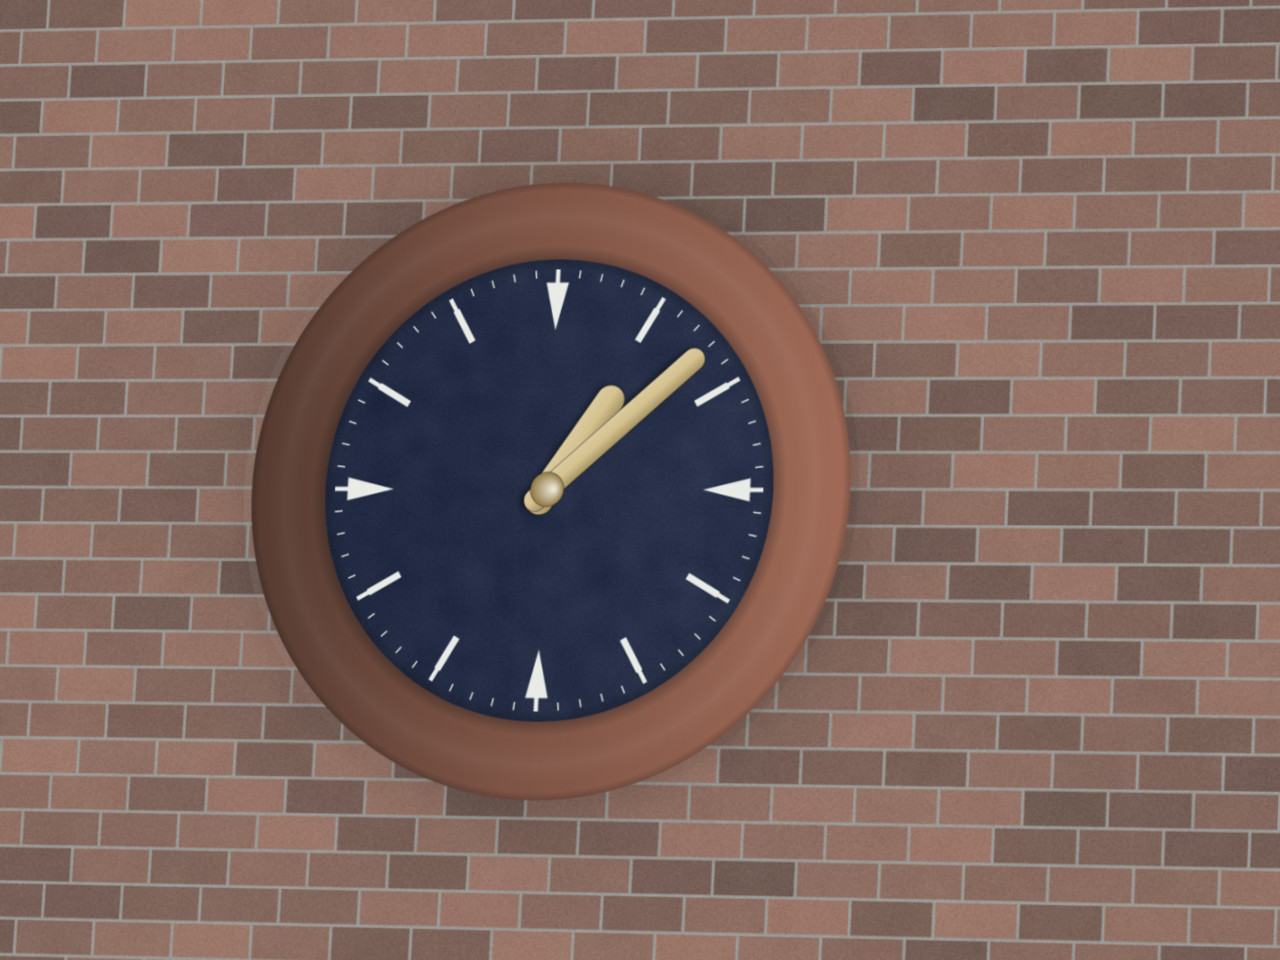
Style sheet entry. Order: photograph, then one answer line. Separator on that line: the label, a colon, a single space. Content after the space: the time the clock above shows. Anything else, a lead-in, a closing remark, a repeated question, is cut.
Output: 1:08
